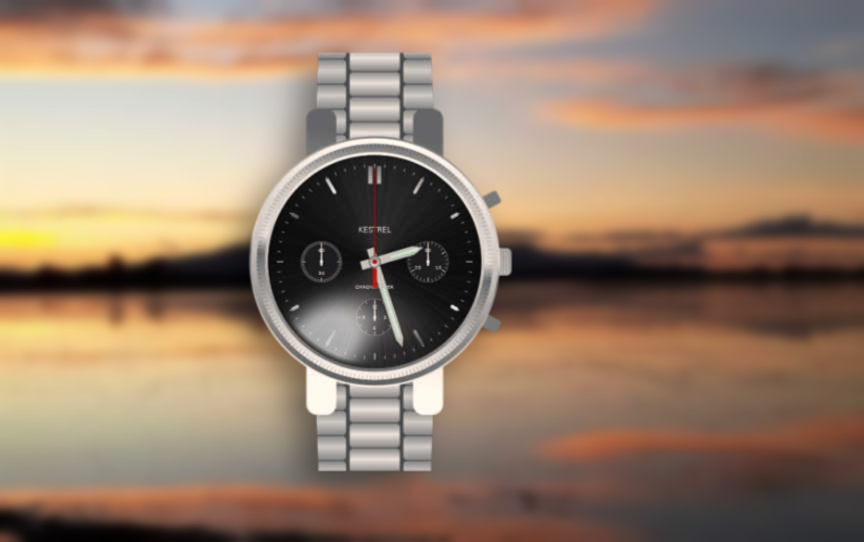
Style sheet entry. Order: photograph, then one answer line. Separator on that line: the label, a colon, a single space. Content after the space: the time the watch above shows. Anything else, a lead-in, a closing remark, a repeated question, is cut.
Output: 2:27
